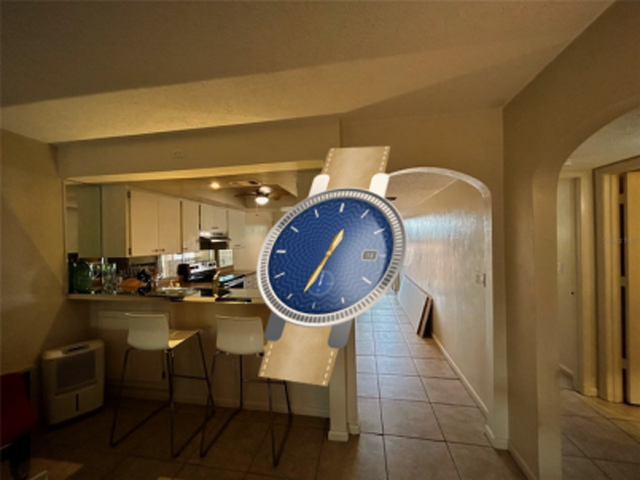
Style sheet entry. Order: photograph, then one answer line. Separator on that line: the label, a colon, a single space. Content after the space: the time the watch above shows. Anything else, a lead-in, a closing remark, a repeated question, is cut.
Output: 12:33
